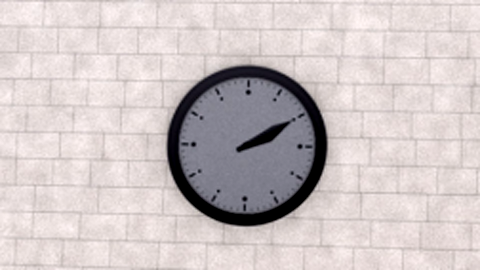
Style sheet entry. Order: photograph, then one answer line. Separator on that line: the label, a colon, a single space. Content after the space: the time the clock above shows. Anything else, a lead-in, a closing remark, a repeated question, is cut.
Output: 2:10
